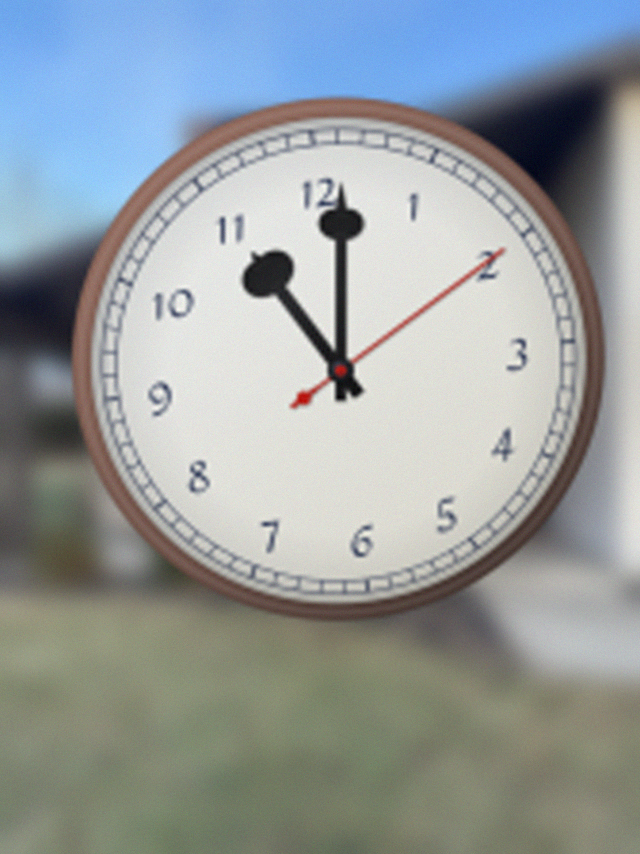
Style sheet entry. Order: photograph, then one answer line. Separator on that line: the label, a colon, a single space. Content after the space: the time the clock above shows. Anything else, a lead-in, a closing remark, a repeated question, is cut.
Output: 11:01:10
